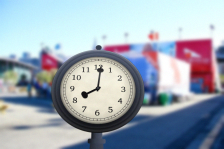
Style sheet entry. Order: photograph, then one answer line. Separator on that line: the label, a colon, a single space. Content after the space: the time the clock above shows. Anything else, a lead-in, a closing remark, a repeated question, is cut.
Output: 8:01
